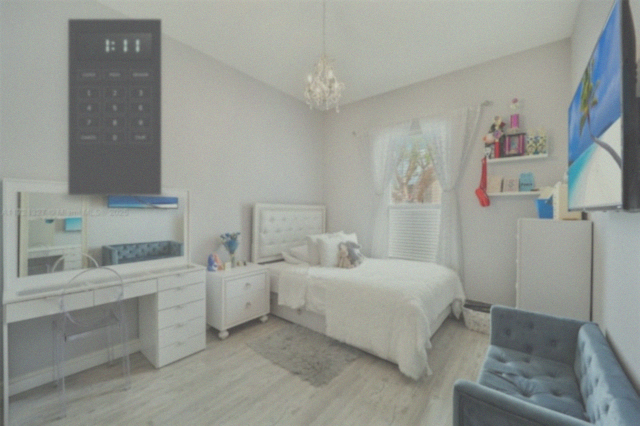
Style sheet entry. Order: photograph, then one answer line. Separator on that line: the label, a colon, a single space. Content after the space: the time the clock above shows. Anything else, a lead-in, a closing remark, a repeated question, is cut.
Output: 1:11
